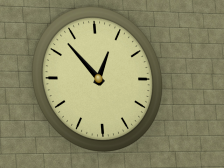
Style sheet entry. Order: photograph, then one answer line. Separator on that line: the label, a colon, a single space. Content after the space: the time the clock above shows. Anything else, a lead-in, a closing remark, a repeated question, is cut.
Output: 12:53
